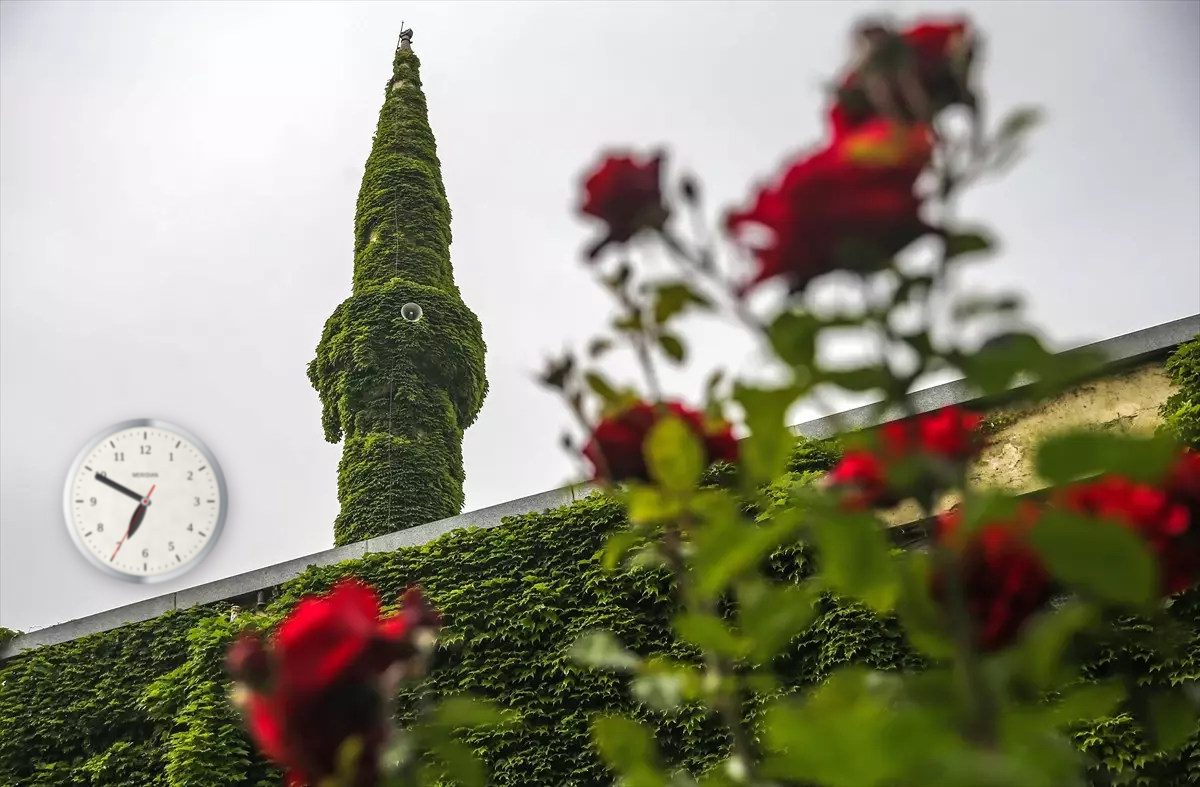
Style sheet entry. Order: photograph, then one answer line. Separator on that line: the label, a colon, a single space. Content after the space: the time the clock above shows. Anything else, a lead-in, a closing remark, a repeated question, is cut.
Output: 6:49:35
